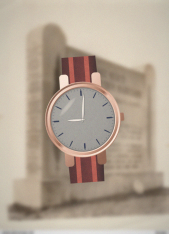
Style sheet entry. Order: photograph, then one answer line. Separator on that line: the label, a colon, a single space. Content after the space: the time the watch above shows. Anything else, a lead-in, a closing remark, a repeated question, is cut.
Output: 9:01
